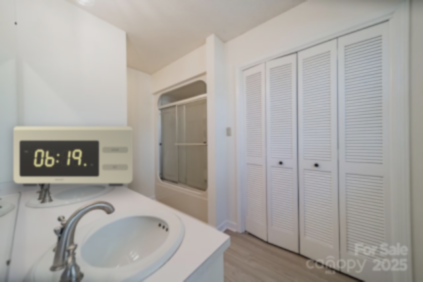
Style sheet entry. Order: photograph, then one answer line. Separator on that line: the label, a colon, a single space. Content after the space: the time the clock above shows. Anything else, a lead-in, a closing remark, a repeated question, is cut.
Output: 6:19
